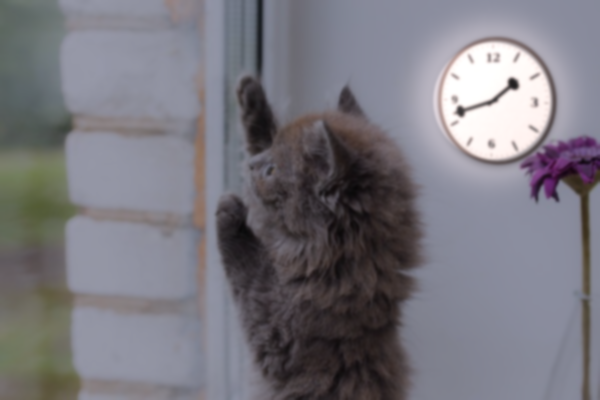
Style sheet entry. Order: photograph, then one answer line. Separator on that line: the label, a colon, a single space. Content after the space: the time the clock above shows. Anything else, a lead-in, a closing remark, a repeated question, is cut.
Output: 1:42
